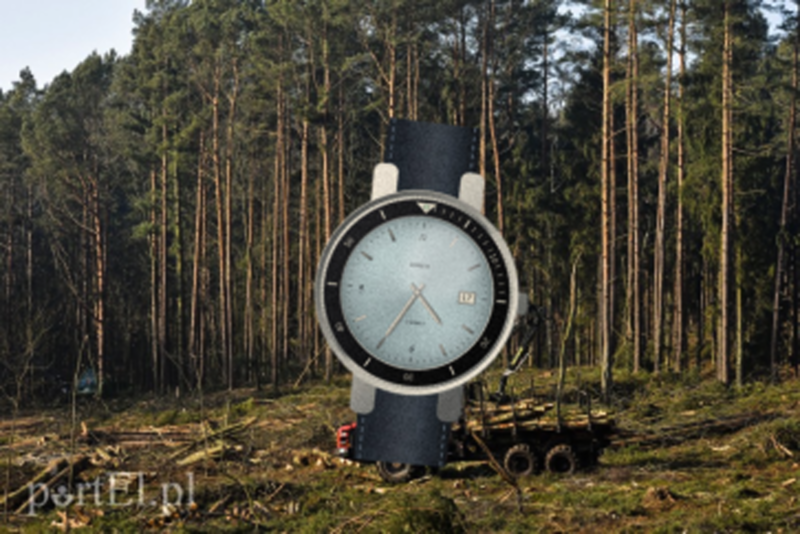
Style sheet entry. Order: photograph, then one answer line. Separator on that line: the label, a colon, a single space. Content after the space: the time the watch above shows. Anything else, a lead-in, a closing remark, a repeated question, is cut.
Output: 4:35
